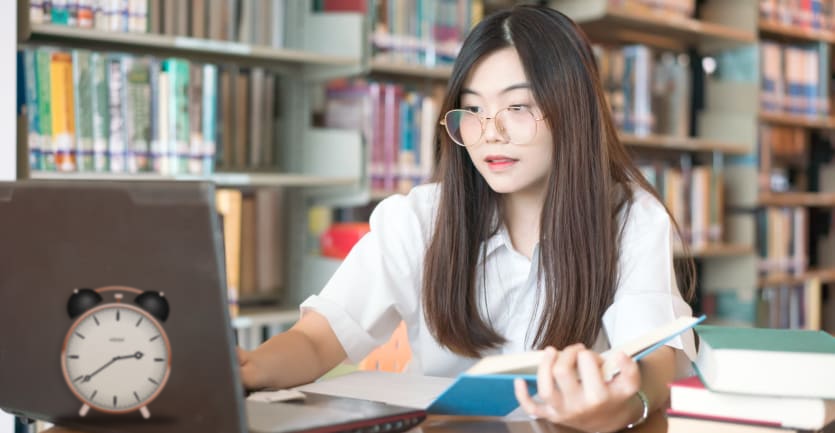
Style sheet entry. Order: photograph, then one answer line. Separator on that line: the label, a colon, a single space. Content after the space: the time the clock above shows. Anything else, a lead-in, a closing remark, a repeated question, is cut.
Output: 2:39
